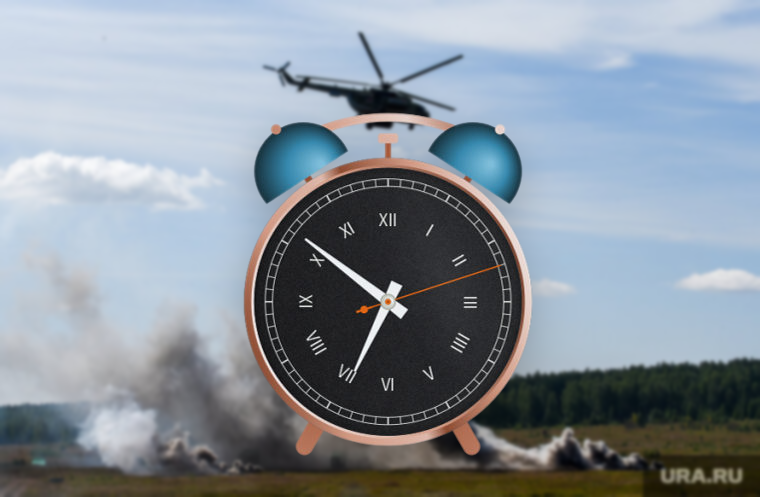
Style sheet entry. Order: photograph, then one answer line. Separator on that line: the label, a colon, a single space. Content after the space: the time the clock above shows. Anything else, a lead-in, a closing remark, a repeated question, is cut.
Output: 6:51:12
